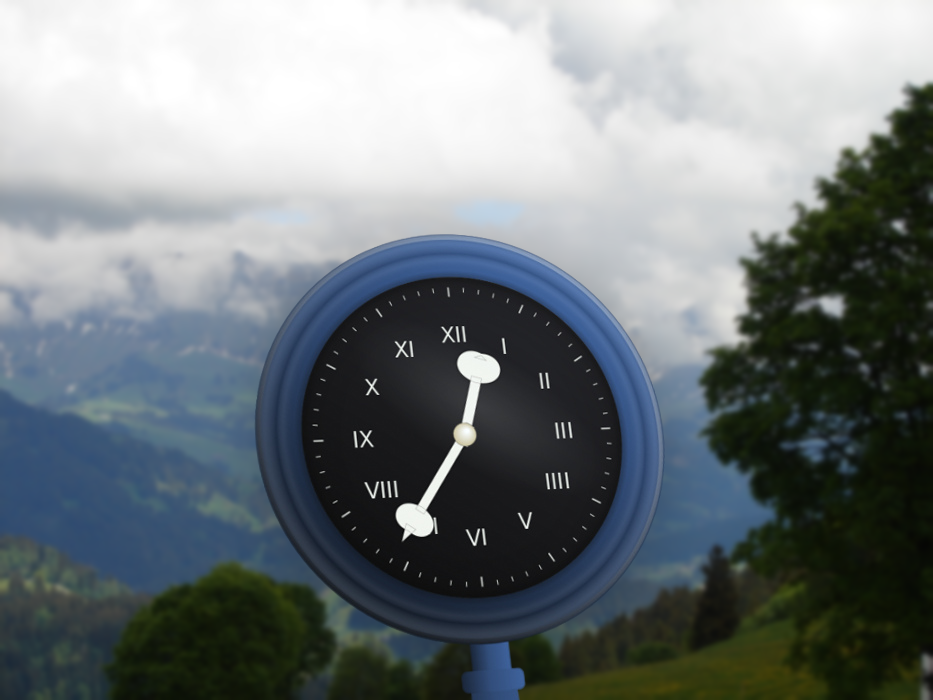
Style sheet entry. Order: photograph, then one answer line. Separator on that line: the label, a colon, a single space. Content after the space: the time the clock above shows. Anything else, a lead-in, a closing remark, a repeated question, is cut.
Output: 12:36
